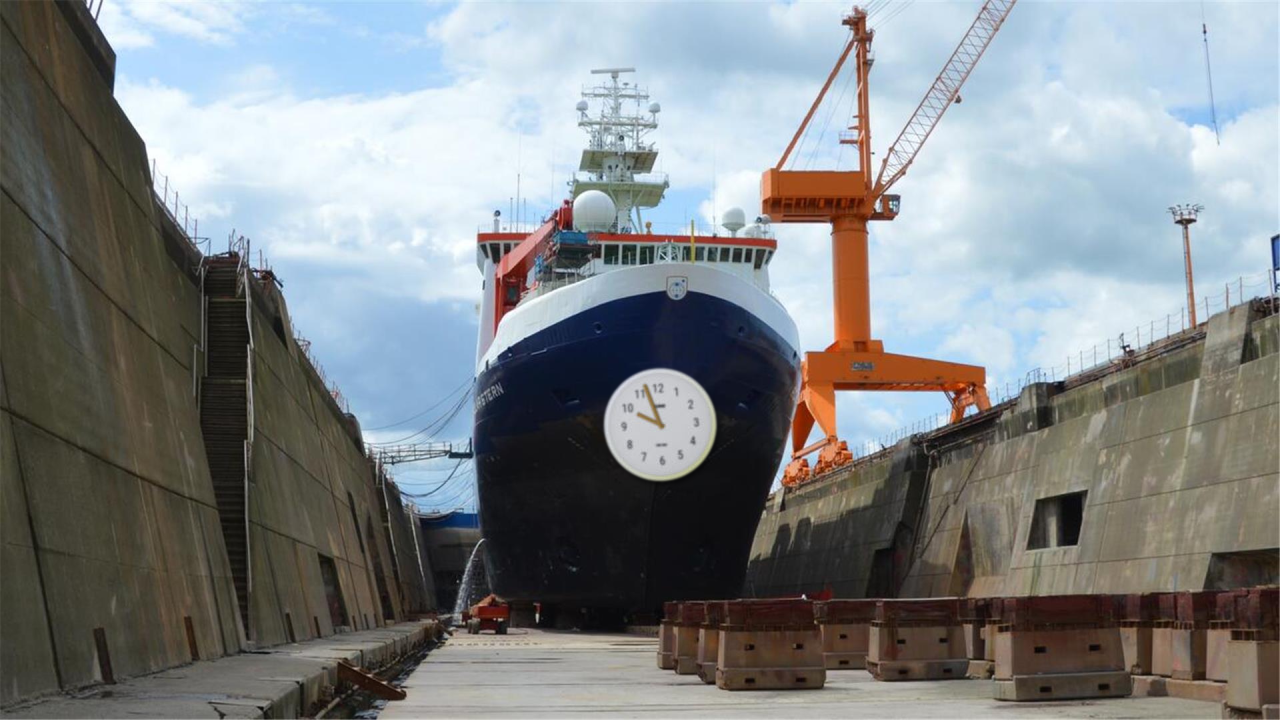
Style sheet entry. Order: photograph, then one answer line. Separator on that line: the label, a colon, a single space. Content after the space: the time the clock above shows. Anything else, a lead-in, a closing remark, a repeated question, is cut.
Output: 9:57
